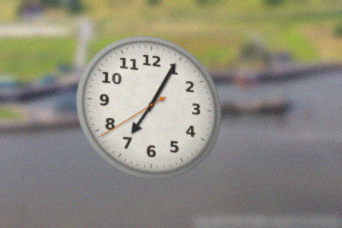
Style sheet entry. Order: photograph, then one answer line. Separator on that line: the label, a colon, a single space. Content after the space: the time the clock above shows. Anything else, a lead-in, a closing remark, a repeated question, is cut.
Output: 7:04:39
